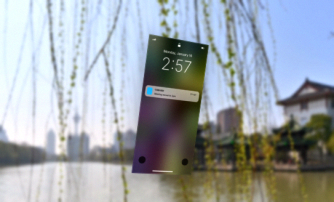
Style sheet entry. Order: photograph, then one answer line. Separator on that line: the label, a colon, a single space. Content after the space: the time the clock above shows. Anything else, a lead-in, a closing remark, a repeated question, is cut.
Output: 2:57
